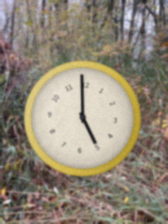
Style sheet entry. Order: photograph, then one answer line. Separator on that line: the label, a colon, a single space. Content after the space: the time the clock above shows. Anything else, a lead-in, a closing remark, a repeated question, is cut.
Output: 4:59
